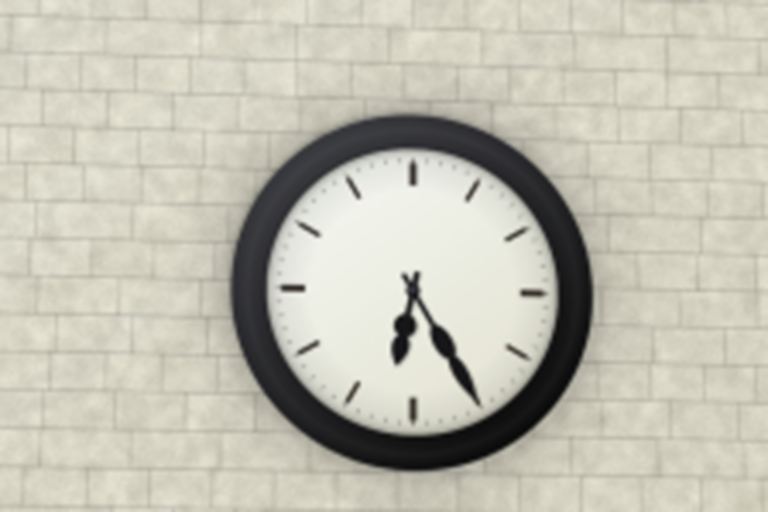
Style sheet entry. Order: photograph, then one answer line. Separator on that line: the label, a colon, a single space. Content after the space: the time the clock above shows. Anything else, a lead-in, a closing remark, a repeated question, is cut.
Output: 6:25
